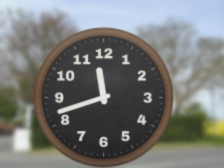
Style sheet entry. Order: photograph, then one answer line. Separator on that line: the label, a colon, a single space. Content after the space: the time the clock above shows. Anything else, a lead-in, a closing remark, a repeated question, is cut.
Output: 11:42
